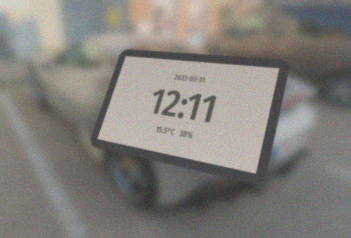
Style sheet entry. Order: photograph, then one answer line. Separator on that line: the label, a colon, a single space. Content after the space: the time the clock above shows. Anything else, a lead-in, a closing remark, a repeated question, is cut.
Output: 12:11
